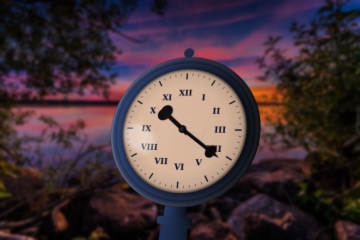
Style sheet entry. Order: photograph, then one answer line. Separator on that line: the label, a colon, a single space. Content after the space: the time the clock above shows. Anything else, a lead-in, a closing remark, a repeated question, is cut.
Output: 10:21
